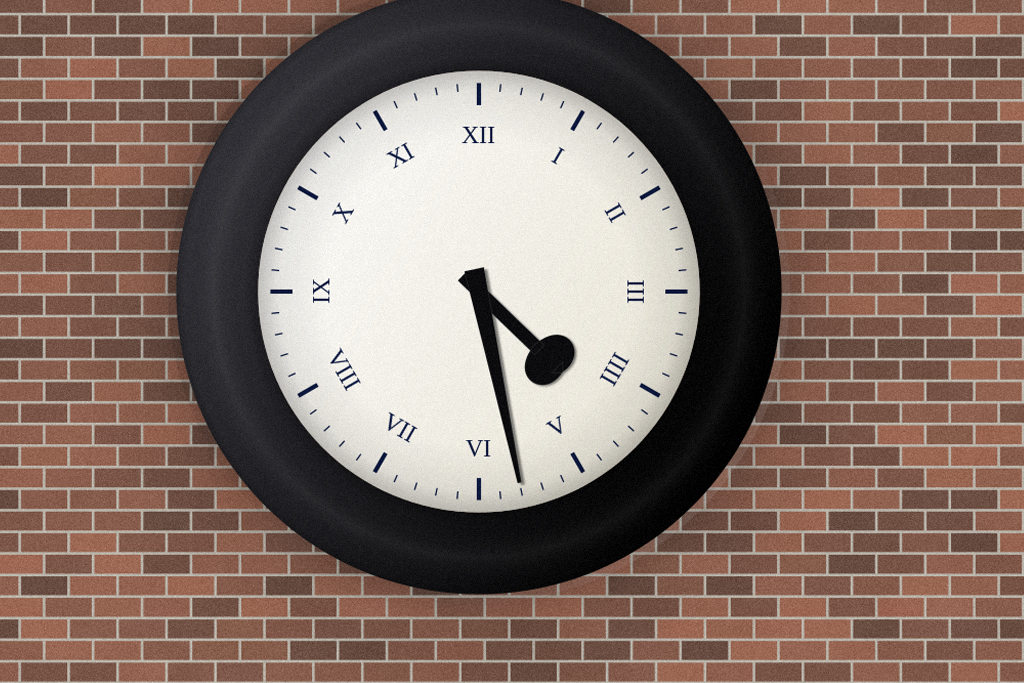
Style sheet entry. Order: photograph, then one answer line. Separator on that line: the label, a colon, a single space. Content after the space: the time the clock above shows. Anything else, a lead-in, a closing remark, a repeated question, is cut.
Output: 4:28
